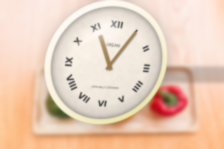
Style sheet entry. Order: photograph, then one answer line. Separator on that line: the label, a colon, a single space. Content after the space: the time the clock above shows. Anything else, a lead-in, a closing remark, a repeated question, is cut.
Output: 11:05
